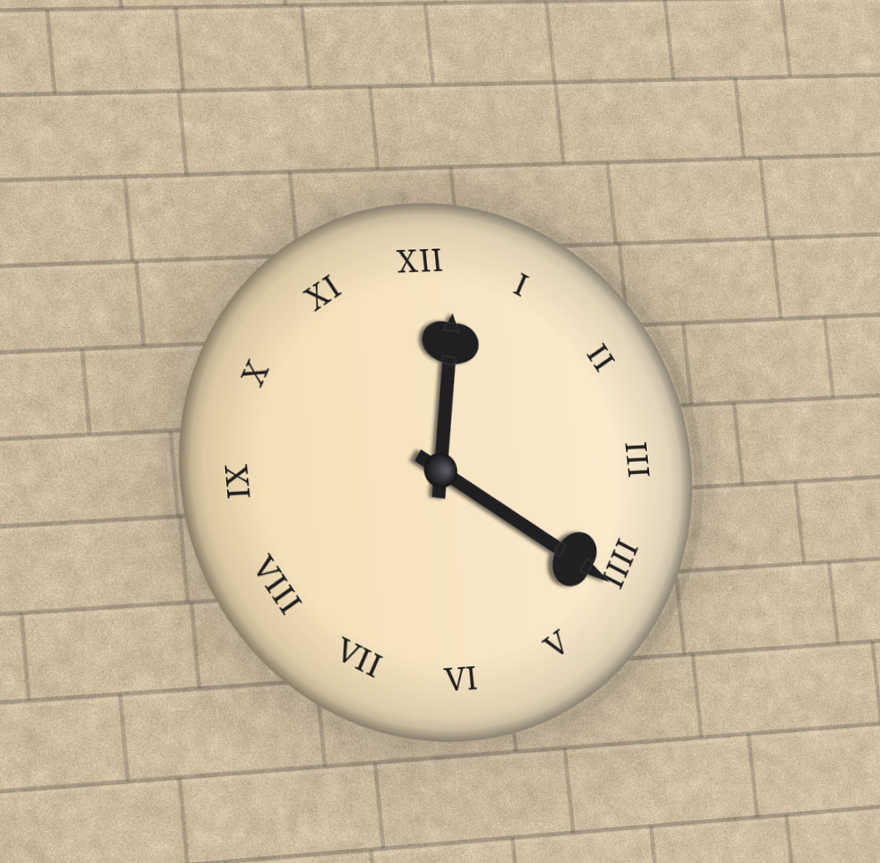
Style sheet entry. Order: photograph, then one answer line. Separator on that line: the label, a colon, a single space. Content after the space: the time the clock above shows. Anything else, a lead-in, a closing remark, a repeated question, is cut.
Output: 12:21
